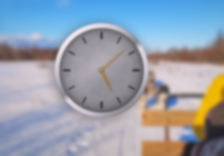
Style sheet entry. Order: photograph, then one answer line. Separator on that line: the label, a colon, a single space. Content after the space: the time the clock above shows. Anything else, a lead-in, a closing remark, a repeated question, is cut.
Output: 5:08
